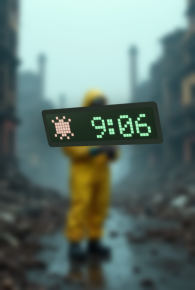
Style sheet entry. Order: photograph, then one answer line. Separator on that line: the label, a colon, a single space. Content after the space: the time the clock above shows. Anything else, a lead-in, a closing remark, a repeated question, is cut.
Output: 9:06
